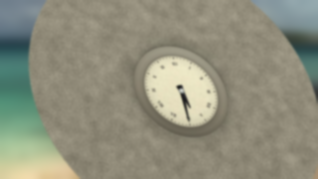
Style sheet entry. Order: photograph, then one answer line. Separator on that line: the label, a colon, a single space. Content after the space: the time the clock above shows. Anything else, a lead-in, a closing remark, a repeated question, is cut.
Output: 5:30
